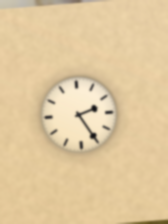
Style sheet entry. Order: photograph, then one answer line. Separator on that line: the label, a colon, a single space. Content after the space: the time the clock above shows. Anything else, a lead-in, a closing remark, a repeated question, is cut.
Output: 2:25
